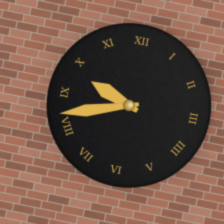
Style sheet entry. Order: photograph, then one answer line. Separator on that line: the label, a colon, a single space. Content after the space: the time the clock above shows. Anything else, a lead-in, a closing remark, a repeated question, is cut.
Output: 9:42
